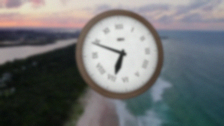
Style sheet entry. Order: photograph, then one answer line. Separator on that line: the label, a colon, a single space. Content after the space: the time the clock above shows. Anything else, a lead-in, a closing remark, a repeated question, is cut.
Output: 6:49
